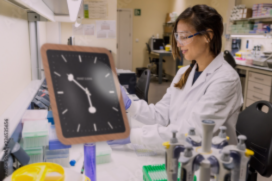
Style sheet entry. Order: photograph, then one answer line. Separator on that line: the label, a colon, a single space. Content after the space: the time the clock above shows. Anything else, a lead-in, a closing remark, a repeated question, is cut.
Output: 5:52
